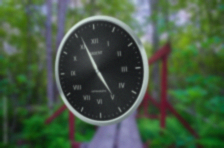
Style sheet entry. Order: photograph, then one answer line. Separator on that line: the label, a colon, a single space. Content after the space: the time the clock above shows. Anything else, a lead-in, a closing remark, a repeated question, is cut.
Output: 4:56
